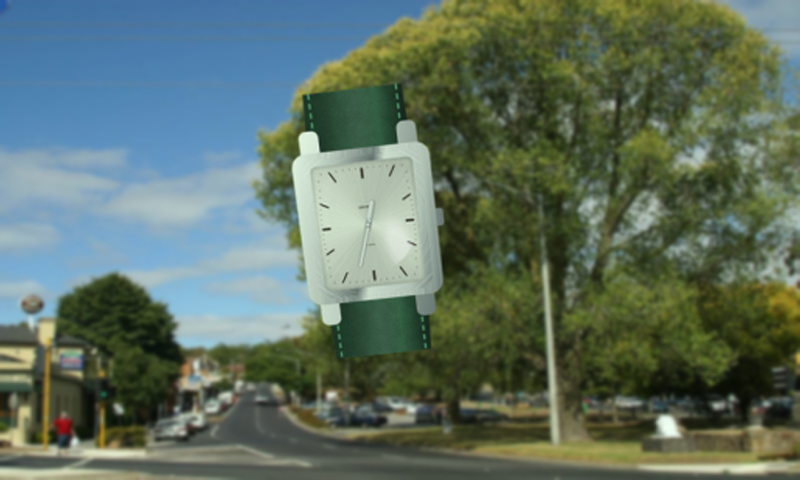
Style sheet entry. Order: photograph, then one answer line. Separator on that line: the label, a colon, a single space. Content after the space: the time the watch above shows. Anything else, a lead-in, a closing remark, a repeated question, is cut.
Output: 12:33
